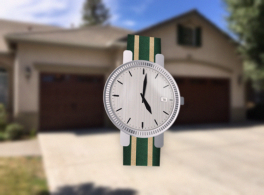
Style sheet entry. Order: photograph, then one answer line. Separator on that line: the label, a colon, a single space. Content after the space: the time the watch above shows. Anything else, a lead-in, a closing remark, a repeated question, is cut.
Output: 5:01
